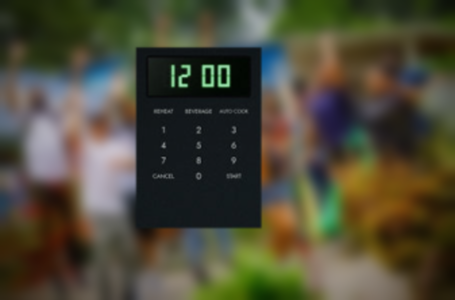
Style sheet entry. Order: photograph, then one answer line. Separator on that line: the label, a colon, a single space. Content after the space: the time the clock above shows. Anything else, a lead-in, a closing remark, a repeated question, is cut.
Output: 12:00
